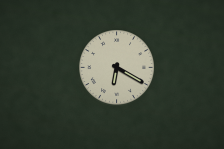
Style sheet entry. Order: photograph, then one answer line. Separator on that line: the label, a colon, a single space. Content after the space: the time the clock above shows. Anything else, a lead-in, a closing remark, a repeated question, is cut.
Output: 6:20
